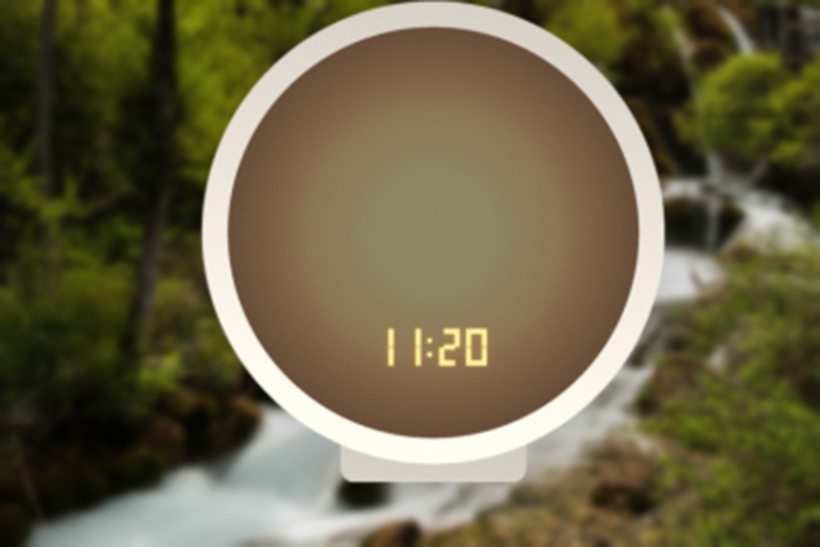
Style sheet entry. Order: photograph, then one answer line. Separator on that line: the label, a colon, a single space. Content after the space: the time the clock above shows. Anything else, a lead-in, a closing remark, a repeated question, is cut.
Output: 11:20
